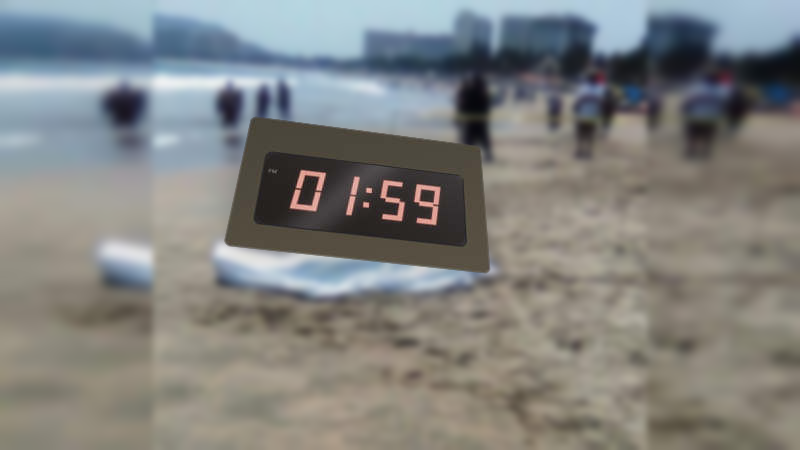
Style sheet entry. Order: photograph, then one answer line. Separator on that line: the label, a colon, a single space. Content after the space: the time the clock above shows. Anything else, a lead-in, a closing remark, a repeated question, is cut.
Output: 1:59
